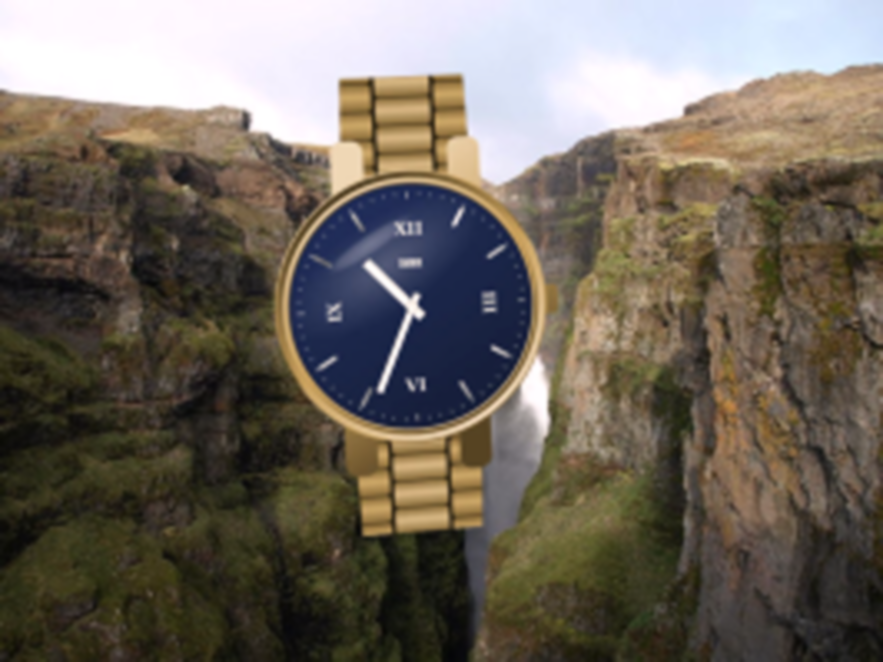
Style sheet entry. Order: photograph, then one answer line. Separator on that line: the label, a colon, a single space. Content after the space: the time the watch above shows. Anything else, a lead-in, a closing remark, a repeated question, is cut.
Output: 10:34
